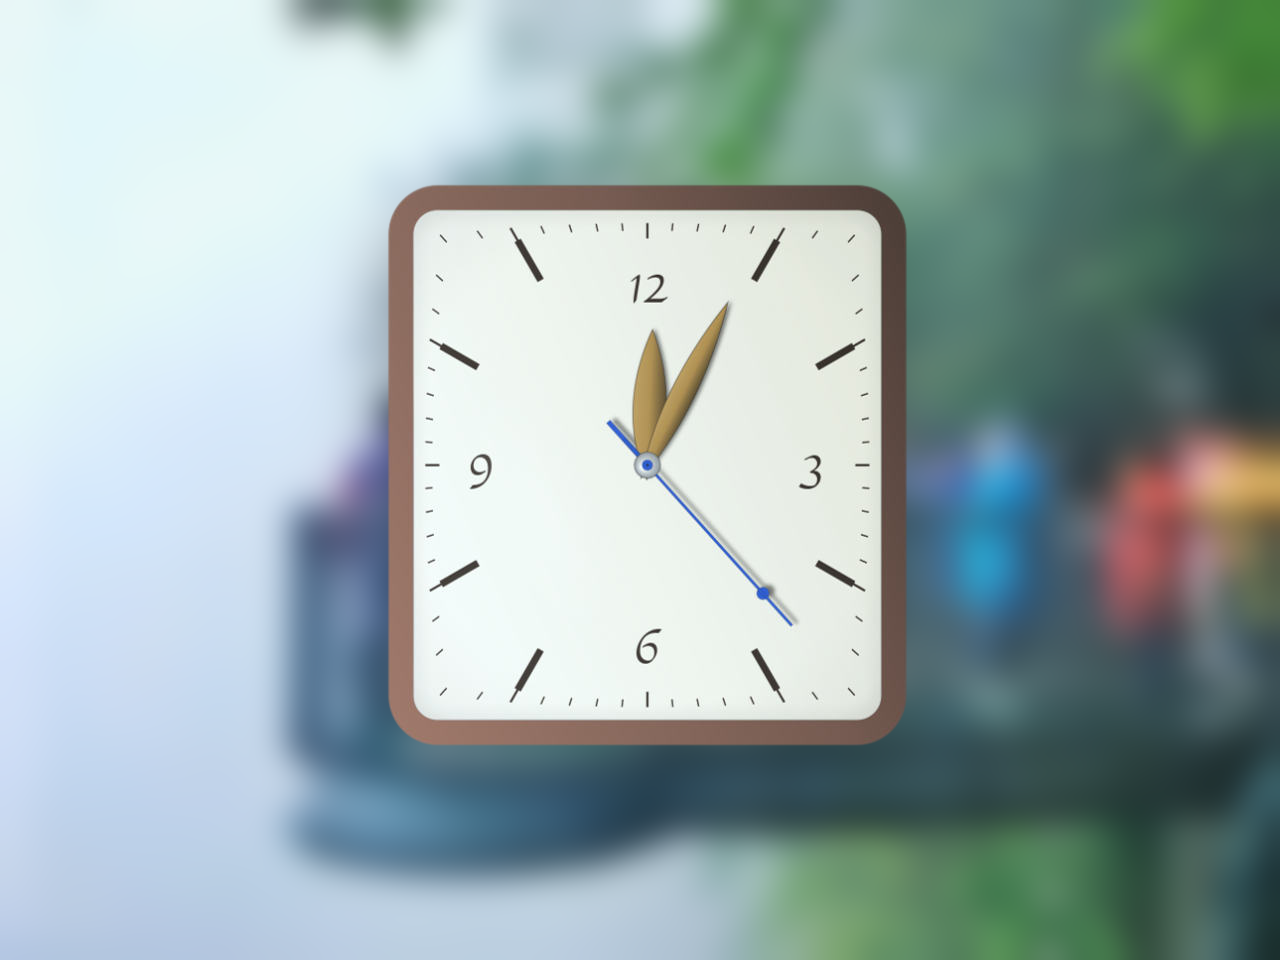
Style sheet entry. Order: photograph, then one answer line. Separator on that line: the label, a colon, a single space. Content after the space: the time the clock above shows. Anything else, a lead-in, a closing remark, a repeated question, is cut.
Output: 12:04:23
